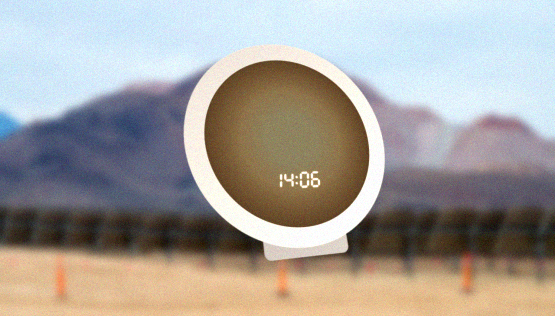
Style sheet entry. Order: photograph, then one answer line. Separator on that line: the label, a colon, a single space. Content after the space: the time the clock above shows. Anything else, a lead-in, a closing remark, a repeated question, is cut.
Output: 14:06
